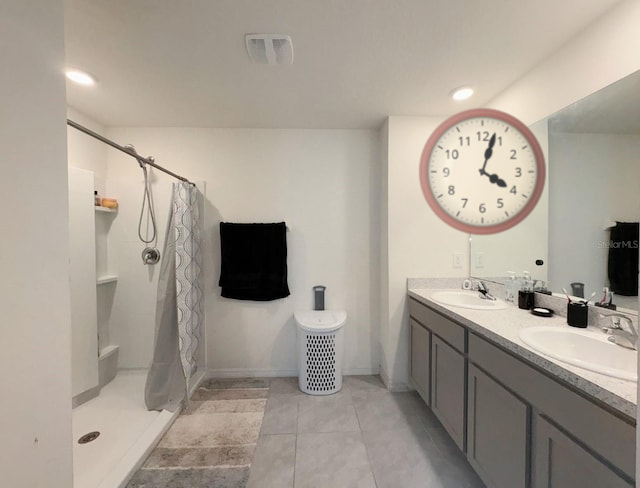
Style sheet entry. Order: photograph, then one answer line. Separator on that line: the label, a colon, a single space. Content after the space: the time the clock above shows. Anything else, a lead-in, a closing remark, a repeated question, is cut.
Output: 4:03
